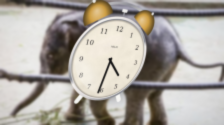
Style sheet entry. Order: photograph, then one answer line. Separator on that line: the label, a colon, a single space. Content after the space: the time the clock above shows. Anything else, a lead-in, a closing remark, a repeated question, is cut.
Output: 4:31
